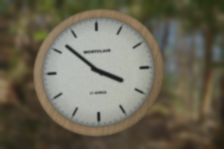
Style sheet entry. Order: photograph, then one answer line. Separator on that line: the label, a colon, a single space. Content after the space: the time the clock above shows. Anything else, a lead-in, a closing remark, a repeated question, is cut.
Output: 3:52
